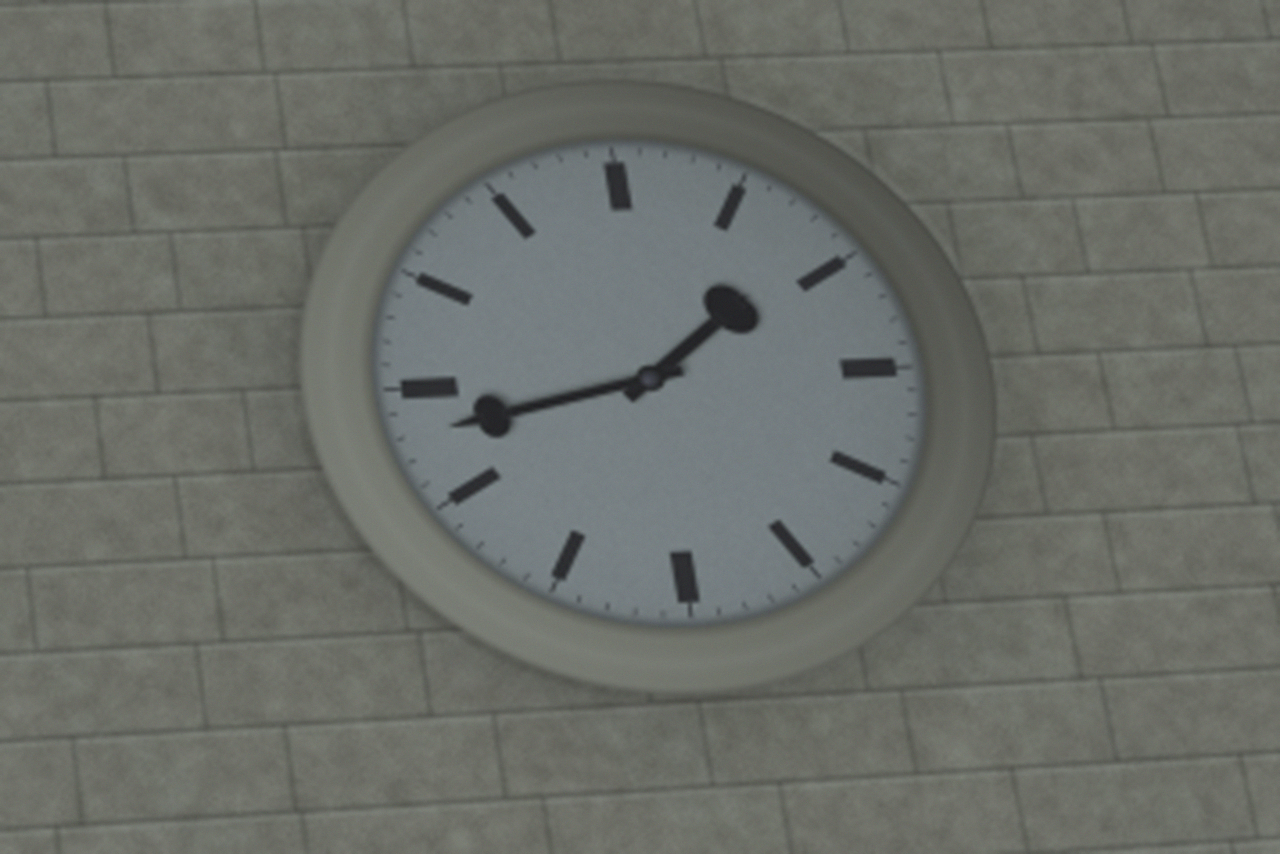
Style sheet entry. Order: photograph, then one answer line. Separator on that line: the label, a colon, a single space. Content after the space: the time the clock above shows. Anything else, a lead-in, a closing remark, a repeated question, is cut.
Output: 1:43
